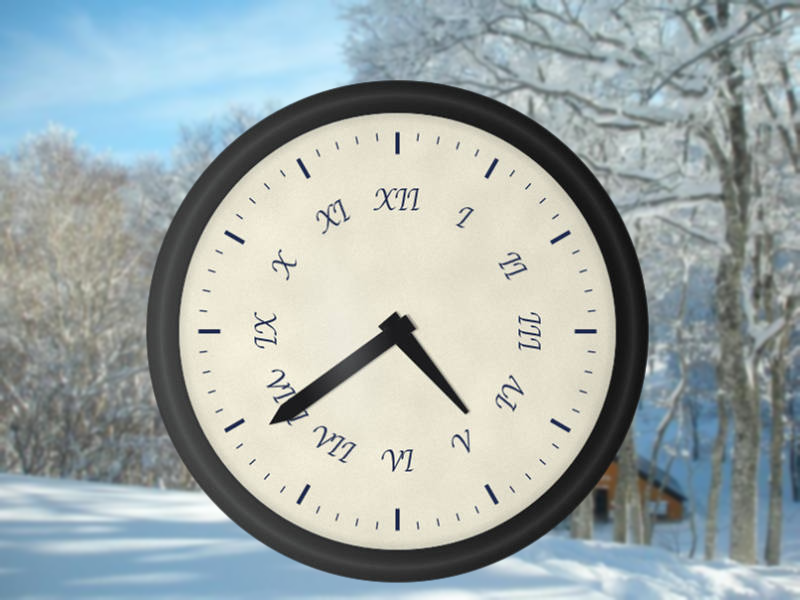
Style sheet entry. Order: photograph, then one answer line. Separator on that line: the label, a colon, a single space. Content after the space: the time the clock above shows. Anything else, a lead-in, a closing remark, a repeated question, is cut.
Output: 4:39
